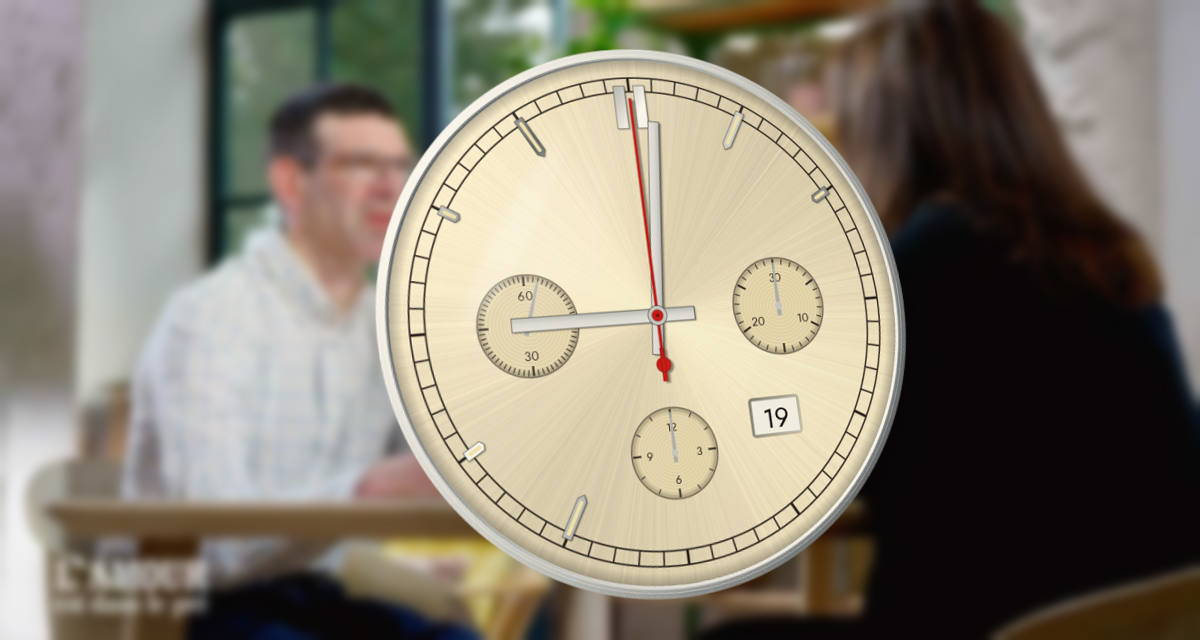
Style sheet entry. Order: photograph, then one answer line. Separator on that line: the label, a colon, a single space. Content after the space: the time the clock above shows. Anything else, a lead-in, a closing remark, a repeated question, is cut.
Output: 9:01:03
